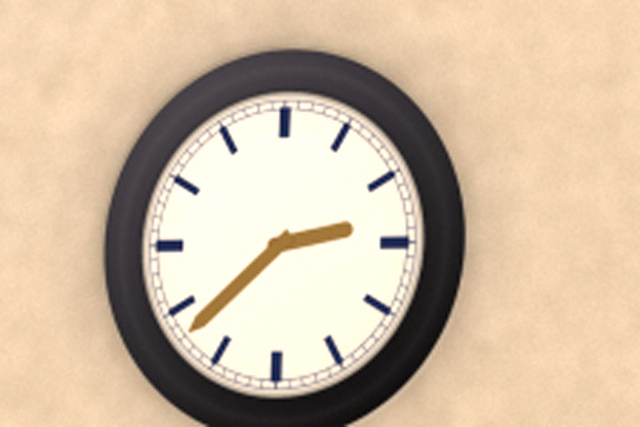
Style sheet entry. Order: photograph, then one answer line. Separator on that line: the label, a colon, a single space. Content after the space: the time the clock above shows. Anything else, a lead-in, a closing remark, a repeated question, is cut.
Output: 2:38
